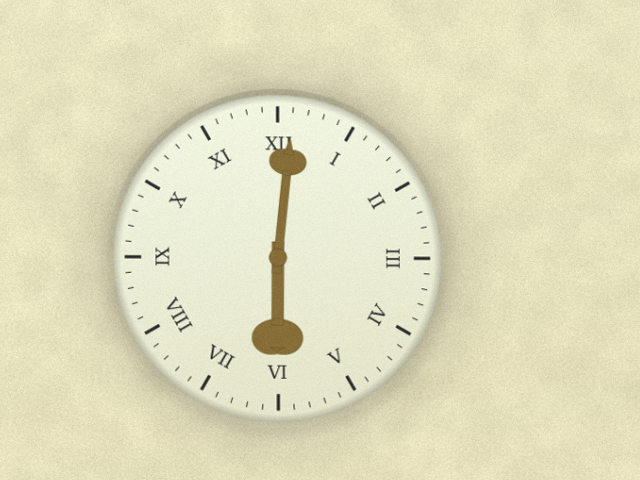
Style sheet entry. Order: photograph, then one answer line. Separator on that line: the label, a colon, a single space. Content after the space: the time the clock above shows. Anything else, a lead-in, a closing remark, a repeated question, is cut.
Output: 6:01
